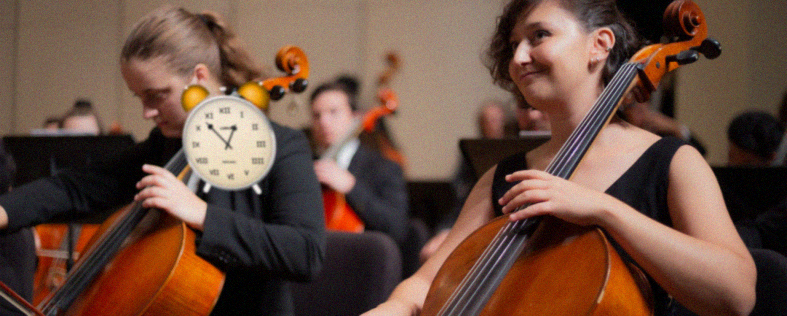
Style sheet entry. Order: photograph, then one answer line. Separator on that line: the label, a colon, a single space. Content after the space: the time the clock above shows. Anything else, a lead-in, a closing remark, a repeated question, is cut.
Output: 12:53
